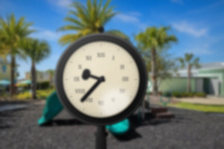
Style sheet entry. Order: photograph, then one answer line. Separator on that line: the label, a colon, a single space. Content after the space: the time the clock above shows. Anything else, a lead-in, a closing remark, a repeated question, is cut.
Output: 9:37
